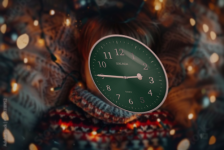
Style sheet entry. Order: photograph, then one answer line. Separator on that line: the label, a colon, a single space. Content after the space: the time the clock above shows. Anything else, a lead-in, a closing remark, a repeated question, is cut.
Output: 2:45
